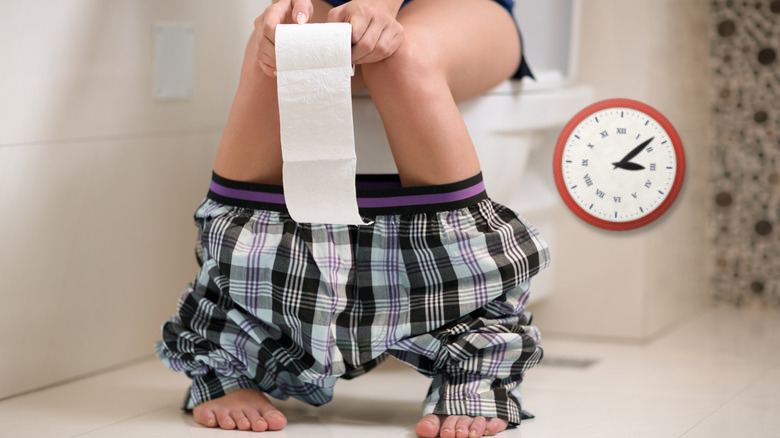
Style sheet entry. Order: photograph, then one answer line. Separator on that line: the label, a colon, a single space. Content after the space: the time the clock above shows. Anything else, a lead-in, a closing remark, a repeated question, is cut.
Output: 3:08
